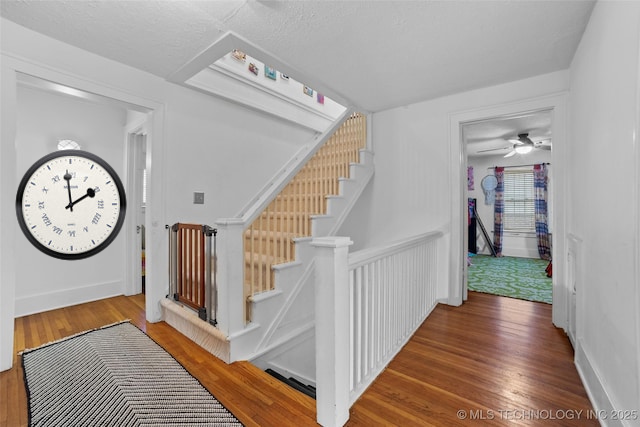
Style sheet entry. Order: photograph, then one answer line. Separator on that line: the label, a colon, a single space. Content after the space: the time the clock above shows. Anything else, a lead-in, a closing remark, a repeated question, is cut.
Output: 1:59
